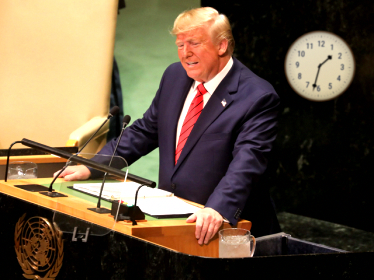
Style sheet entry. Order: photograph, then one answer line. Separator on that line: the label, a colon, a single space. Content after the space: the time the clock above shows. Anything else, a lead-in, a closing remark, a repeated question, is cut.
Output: 1:32
